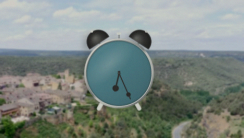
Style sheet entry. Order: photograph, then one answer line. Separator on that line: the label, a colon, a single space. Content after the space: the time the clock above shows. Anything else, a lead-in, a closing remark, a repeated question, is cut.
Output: 6:26
